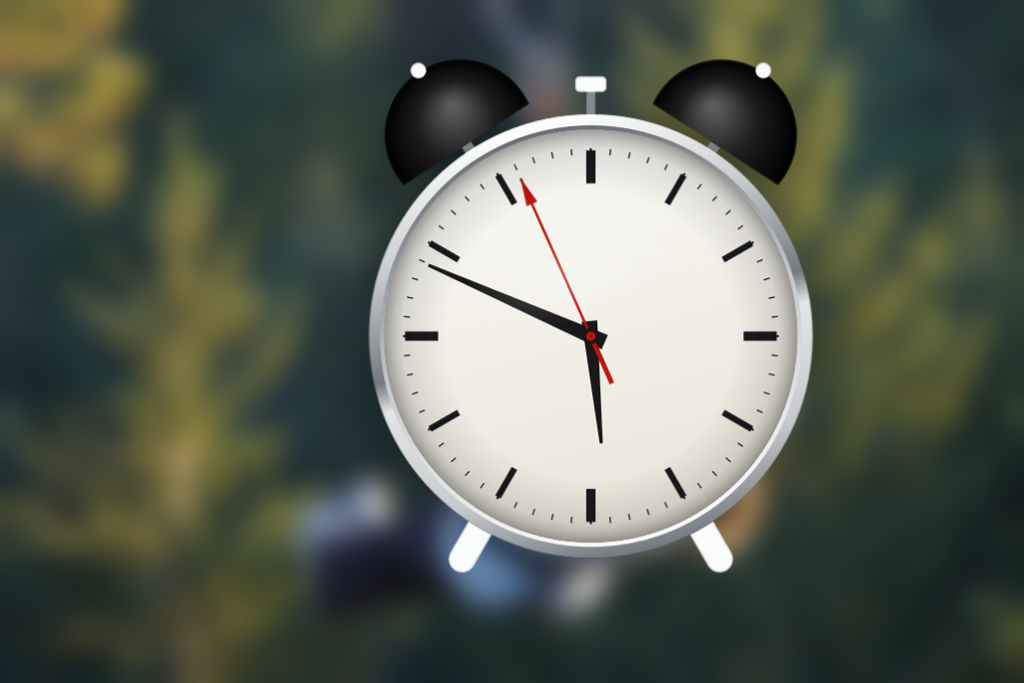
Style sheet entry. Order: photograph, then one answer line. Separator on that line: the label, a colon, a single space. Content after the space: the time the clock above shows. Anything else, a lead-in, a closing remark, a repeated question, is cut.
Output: 5:48:56
